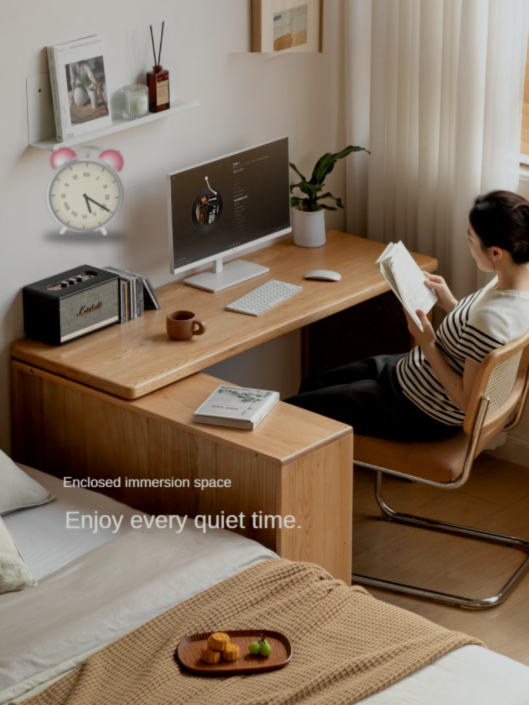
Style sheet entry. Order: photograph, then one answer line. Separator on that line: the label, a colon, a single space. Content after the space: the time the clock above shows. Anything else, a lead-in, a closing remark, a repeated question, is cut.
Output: 5:20
